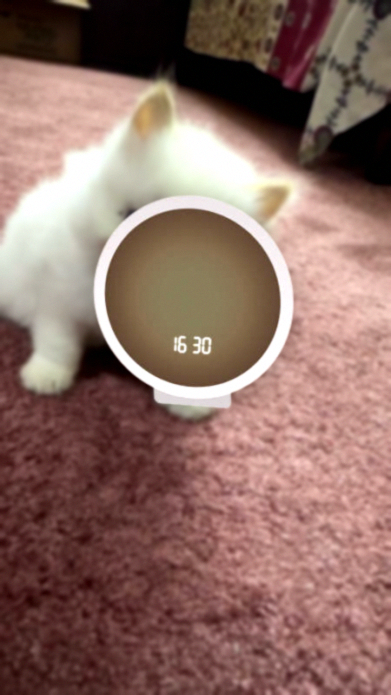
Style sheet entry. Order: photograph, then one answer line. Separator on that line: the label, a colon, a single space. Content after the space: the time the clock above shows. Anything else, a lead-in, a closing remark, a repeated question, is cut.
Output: 16:30
